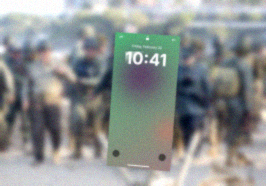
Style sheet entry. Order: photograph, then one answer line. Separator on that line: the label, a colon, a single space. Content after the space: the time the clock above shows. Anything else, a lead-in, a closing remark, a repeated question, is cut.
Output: 10:41
